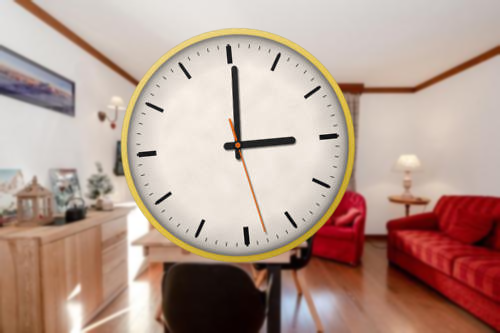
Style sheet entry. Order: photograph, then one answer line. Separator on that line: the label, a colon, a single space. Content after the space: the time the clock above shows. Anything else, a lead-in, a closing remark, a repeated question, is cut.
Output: 3:00:28
